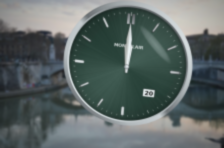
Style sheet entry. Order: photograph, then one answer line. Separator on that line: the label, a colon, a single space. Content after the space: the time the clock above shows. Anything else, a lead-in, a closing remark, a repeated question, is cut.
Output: 12:00
